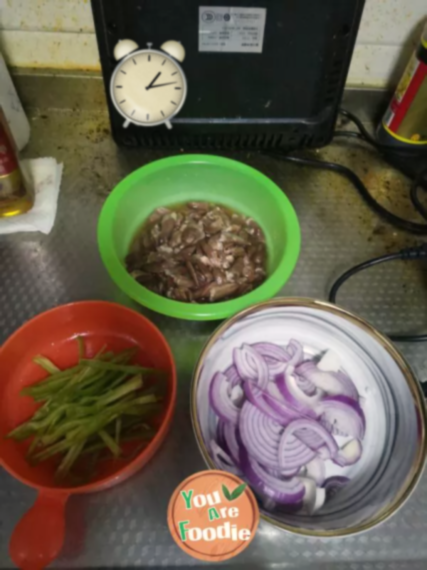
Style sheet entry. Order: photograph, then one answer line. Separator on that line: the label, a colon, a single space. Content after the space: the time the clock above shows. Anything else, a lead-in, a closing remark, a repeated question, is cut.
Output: 1:13
